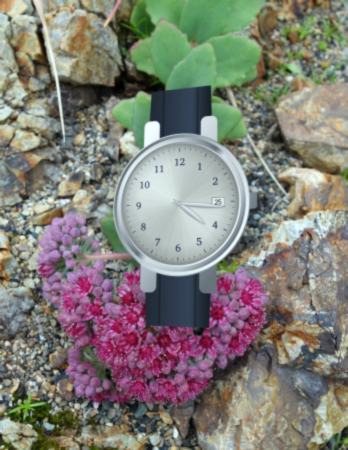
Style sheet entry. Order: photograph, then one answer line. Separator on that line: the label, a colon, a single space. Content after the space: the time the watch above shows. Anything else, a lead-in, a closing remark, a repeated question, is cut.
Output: 4:16
